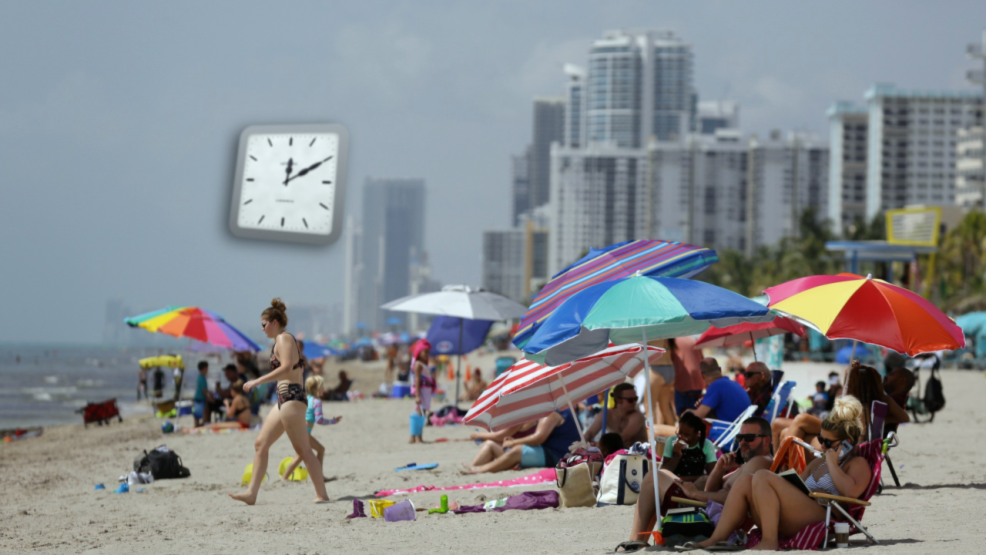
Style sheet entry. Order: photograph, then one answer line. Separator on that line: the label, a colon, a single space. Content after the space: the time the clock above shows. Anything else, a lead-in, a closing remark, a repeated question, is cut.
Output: 12:10
